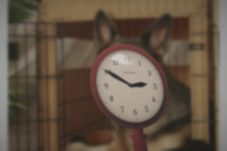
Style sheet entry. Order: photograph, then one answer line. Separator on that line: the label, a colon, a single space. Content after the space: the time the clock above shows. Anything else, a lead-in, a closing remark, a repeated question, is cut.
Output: 2:50
